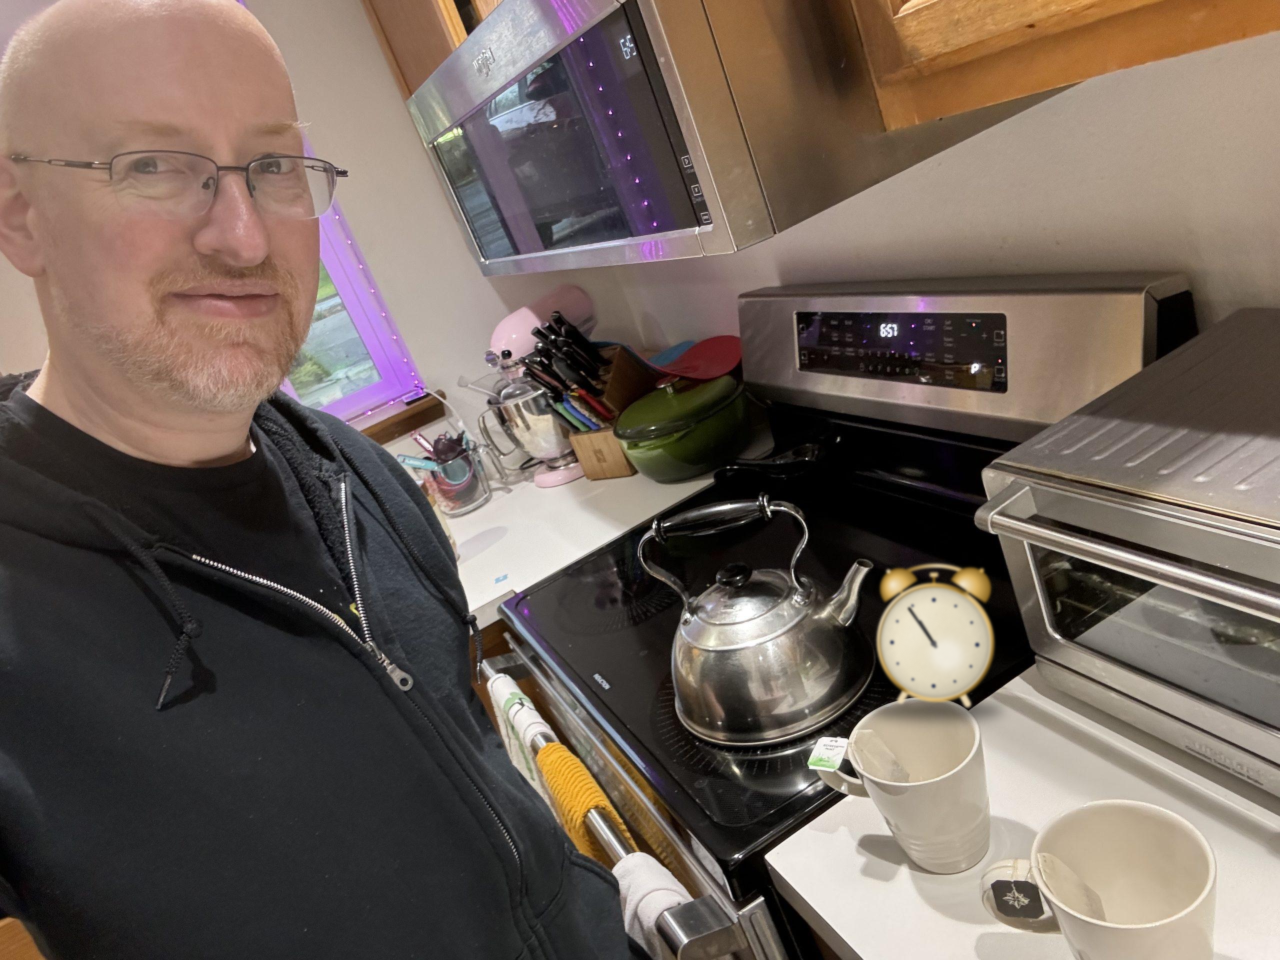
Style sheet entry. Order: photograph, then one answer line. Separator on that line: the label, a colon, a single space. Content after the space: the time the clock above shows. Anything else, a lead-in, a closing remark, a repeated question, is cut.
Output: 10:54
